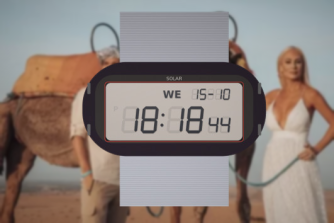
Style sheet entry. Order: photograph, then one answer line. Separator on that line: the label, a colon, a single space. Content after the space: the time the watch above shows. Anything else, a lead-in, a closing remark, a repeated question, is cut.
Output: 18:18:44
